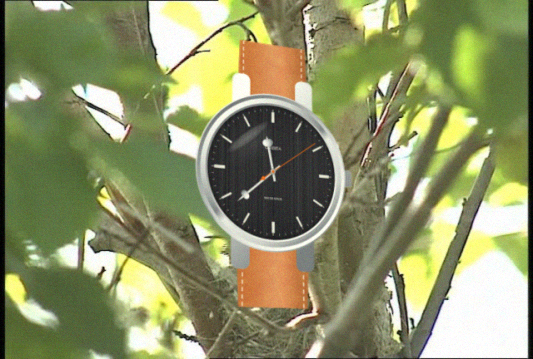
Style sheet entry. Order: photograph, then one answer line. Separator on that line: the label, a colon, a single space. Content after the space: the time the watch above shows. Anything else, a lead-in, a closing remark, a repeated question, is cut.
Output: 11:38:09
